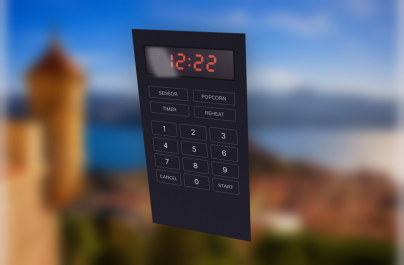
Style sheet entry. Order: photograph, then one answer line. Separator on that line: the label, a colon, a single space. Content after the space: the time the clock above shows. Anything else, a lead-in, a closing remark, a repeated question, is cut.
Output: 12:22
